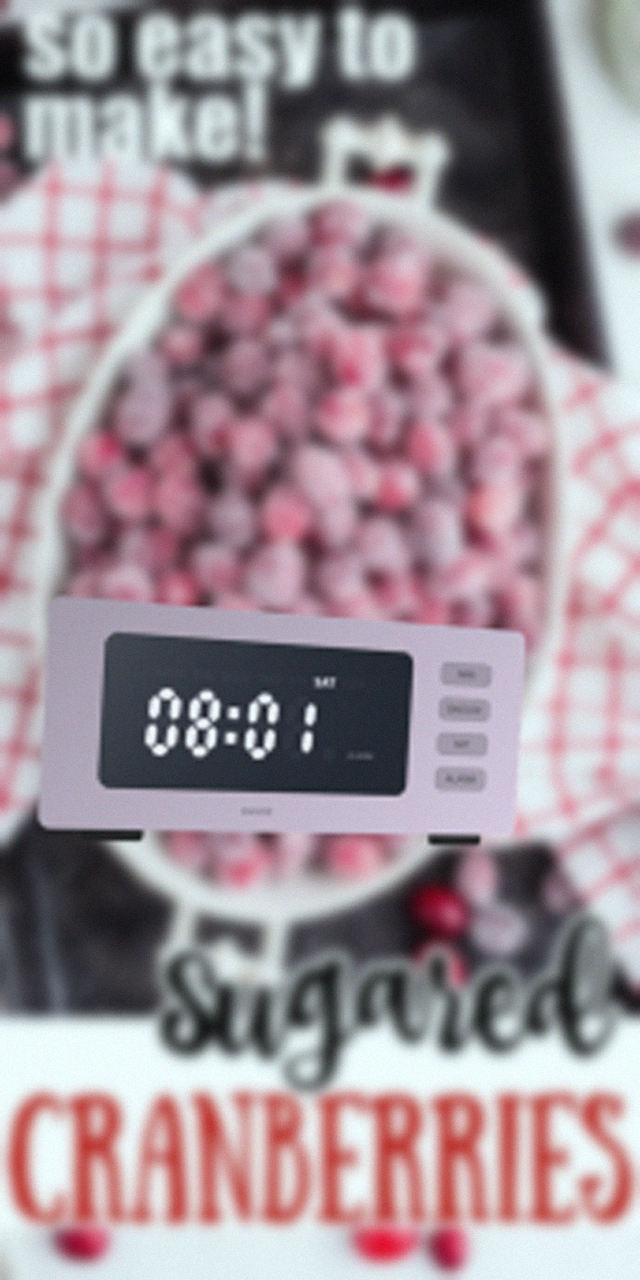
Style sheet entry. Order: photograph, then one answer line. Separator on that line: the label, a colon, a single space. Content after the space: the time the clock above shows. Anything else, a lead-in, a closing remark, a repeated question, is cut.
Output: 8:01
